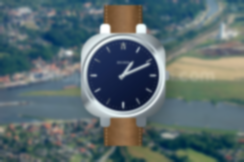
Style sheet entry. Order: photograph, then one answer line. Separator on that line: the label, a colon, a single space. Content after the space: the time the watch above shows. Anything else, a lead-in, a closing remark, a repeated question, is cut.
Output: 1:11
